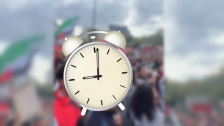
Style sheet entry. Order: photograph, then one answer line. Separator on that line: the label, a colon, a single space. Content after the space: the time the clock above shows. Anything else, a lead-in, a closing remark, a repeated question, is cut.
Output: 9:01
